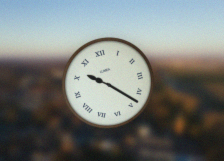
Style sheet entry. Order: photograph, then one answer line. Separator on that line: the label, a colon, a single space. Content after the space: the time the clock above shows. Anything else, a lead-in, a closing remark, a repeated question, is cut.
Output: 10:23
